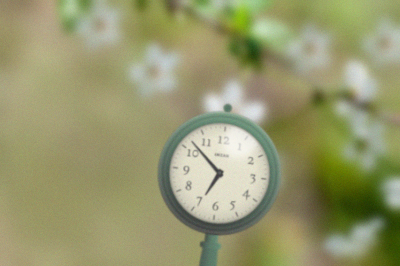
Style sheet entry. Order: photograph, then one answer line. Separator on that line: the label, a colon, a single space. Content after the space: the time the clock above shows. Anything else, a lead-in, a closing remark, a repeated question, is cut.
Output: 6:52
